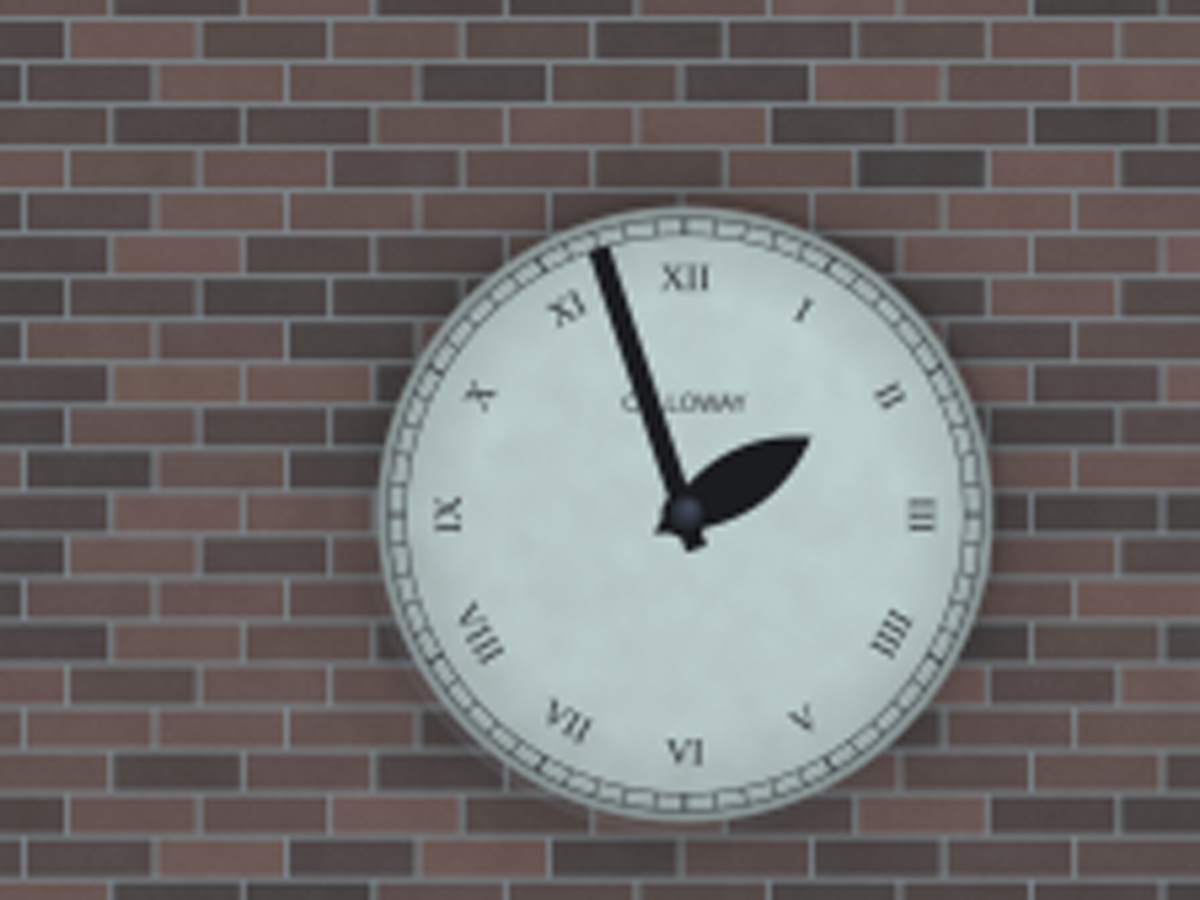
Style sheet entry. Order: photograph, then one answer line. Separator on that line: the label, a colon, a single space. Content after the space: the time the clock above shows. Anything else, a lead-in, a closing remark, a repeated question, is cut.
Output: 1:57
